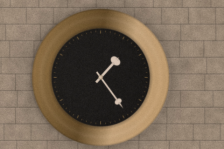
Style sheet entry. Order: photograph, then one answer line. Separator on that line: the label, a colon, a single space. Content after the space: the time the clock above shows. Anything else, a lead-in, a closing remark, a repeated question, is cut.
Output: 1:24
